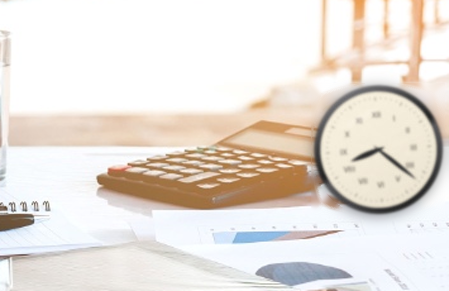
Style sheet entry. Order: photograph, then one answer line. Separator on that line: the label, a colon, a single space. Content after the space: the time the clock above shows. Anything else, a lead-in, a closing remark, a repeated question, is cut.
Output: 8:22
